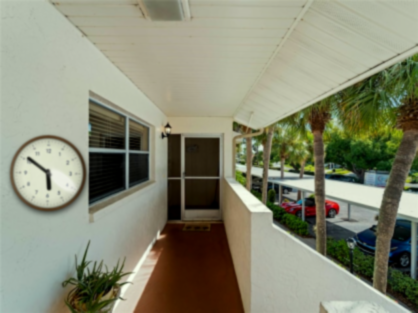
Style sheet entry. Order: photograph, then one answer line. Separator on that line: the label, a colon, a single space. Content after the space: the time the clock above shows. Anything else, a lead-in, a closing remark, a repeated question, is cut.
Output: 5:51
